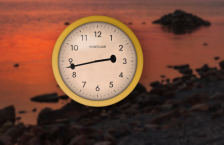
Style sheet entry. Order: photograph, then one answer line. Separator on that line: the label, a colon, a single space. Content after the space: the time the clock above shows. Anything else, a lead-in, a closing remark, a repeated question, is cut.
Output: 2:43
